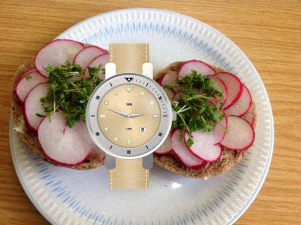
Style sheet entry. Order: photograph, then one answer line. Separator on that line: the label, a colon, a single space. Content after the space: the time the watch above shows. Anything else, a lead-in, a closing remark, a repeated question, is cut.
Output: 2:48
